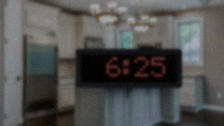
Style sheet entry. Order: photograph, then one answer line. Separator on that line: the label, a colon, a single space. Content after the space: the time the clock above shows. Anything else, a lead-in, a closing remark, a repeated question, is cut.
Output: 6:25
